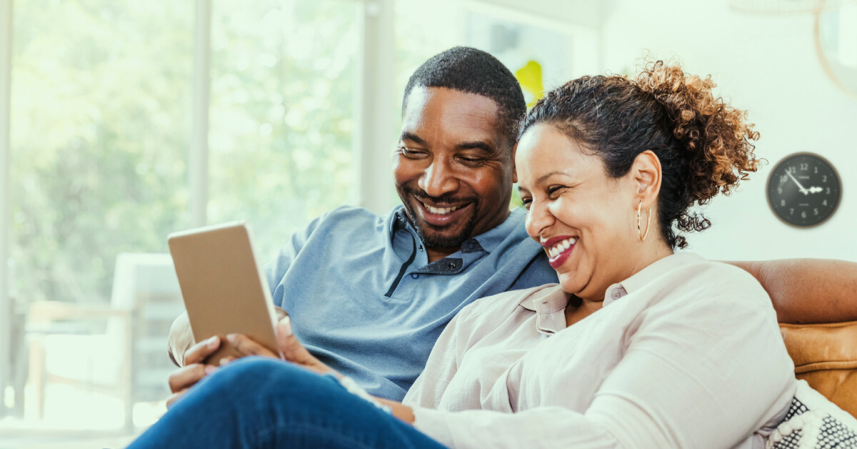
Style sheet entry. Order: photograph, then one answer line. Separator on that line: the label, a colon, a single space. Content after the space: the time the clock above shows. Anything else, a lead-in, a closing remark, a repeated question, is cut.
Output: 2:53
